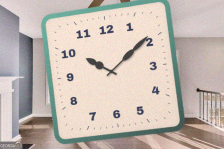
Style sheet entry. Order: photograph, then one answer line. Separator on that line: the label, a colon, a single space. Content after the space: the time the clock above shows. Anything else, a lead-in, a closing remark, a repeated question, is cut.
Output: 10:09
